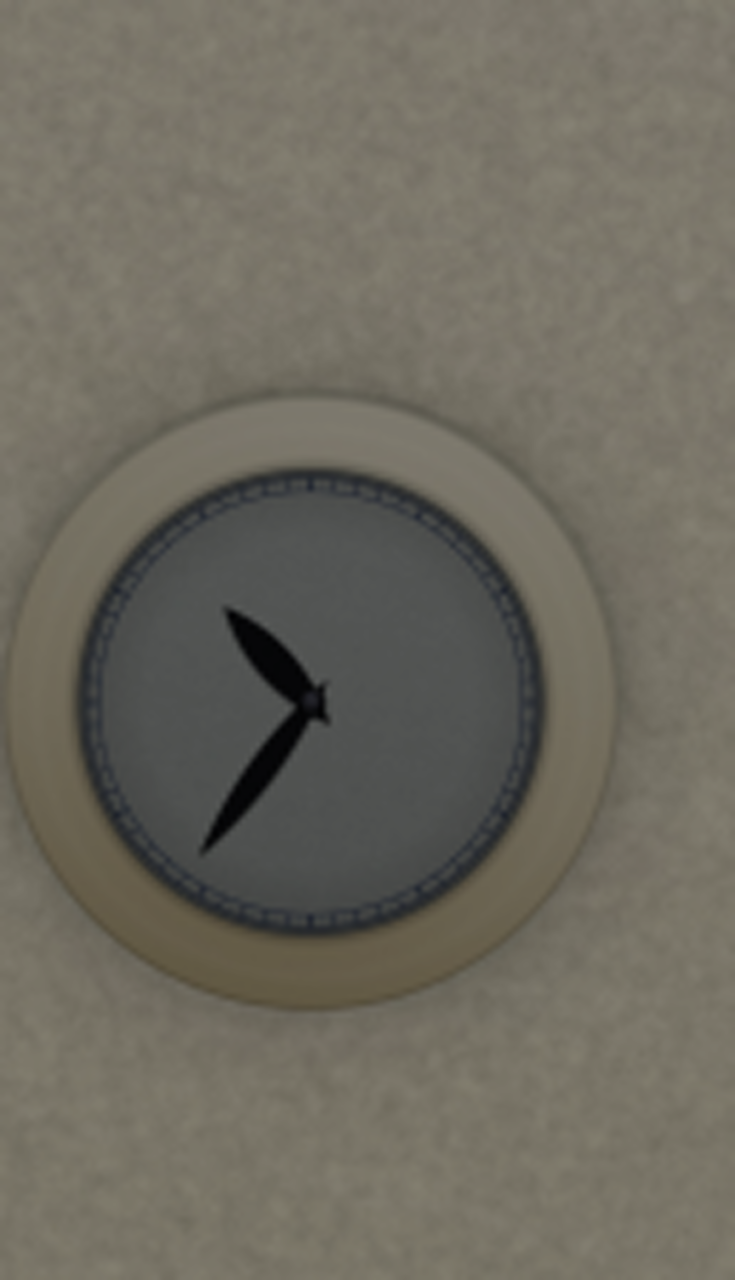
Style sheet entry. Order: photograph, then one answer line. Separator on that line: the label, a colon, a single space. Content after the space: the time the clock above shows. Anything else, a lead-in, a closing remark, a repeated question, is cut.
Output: 10:36
